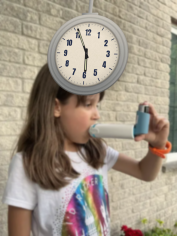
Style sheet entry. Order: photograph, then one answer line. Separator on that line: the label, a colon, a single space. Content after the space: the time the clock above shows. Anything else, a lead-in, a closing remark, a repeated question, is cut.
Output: 5:56
